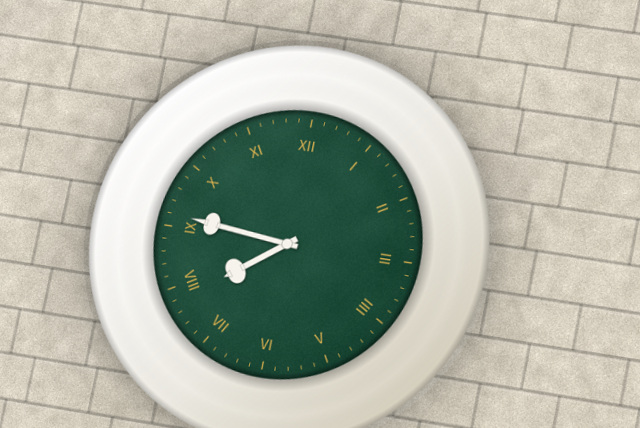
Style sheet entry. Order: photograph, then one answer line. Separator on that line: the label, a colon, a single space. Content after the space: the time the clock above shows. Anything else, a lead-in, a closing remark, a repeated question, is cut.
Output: 7:46
